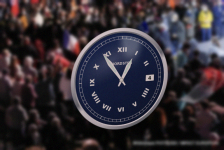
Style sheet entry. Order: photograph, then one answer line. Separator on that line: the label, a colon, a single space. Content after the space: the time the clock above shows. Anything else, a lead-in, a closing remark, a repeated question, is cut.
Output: 12:54
